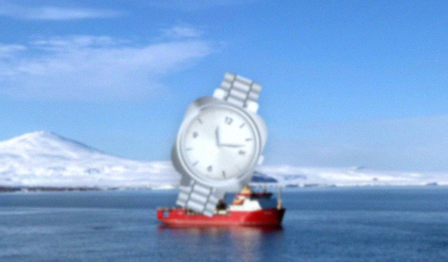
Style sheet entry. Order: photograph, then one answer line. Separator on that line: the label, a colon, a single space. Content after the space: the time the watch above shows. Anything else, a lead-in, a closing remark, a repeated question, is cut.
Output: 11:12
